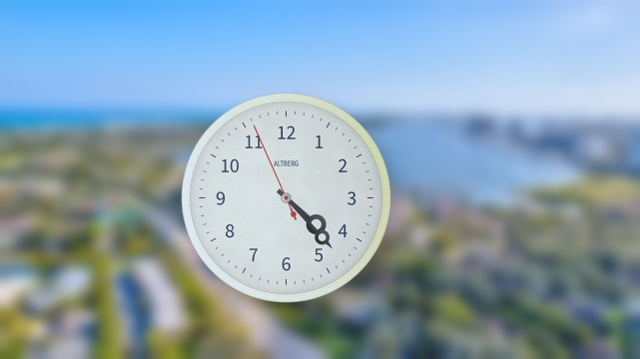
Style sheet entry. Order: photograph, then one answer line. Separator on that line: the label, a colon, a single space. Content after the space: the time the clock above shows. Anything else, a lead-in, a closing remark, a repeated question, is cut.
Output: 4:22:56
